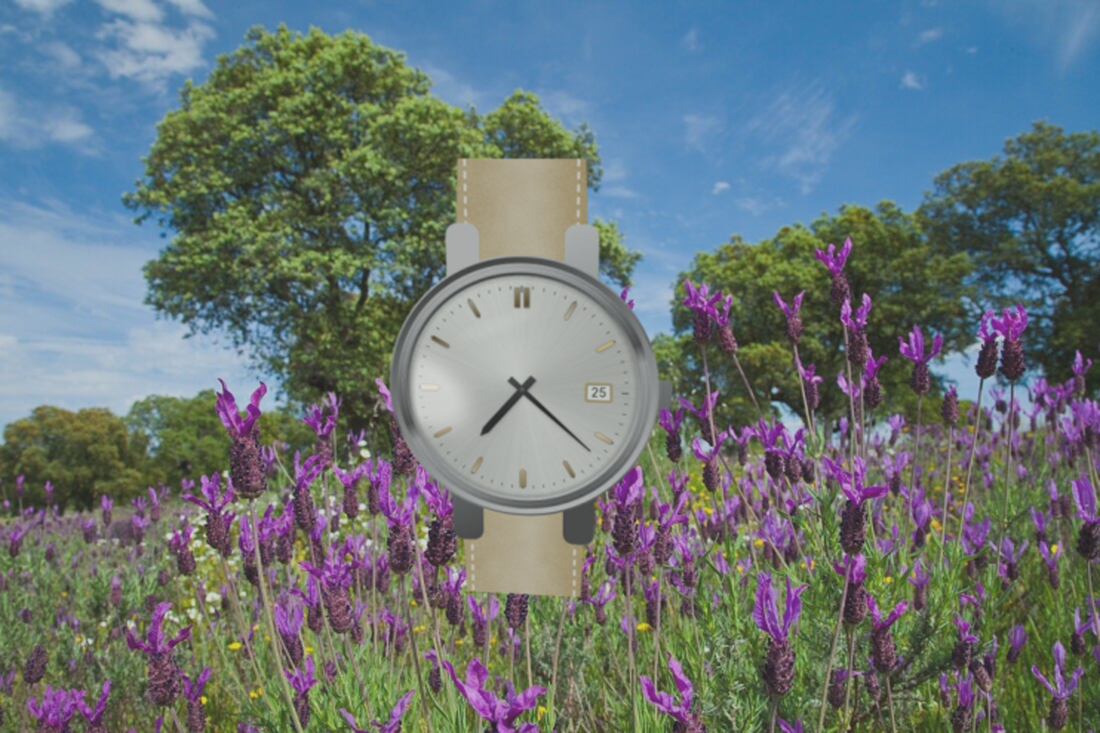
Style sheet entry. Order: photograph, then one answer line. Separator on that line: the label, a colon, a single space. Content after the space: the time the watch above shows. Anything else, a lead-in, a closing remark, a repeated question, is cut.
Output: 7:22
